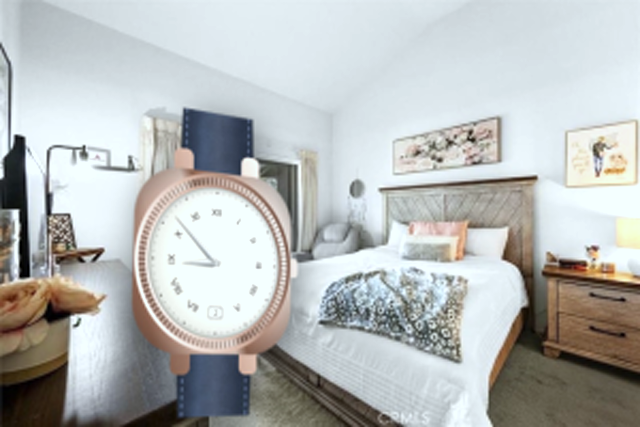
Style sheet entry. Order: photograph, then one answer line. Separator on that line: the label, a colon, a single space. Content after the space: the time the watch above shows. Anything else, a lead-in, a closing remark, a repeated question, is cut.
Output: 8:52
